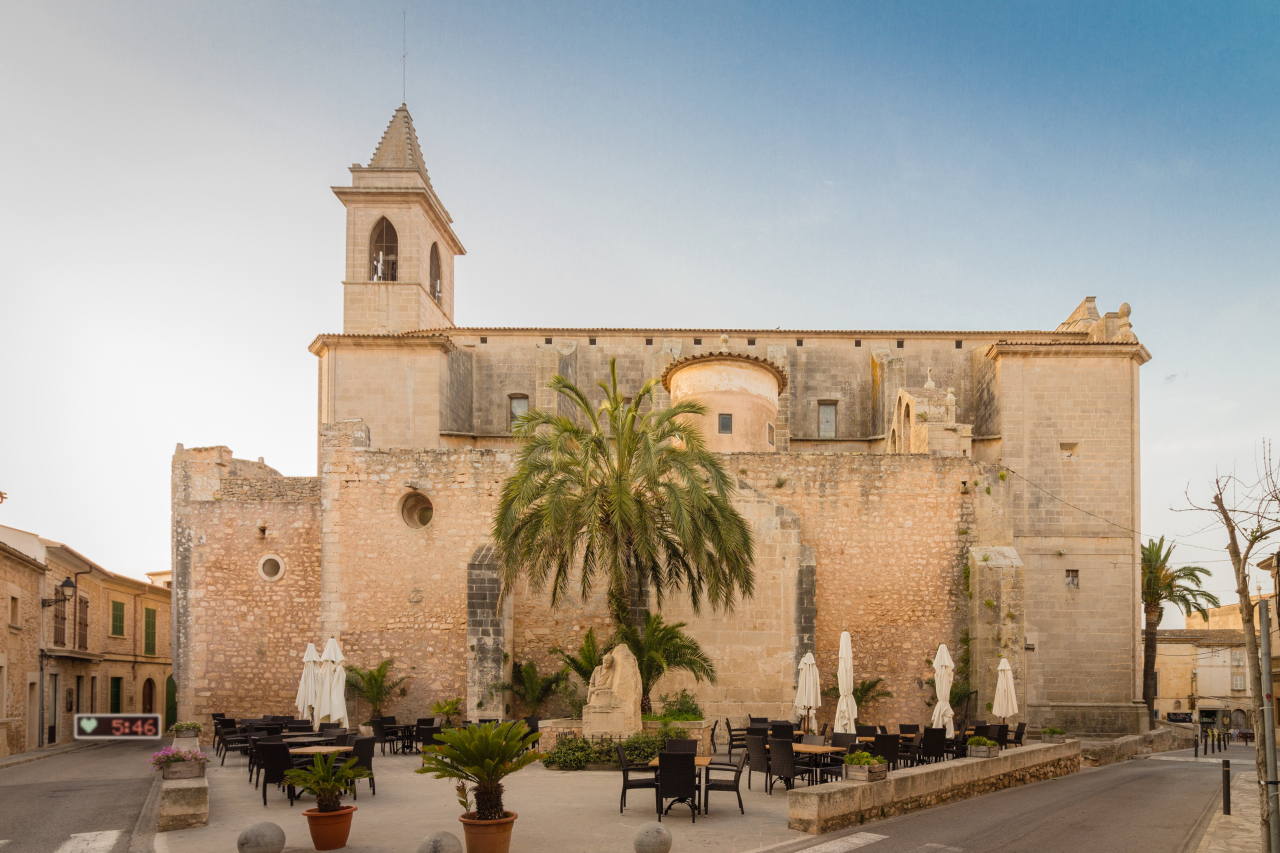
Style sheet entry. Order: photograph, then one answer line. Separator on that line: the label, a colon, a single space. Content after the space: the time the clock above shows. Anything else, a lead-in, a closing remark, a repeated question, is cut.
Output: 5:46
